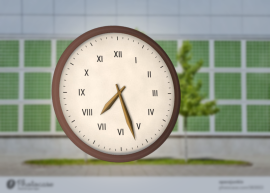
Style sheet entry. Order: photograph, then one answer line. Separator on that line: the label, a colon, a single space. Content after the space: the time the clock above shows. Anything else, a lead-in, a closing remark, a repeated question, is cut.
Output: 7:27
